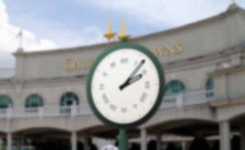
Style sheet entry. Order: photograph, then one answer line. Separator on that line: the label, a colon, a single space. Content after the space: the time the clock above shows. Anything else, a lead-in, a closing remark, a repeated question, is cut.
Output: 2:07
